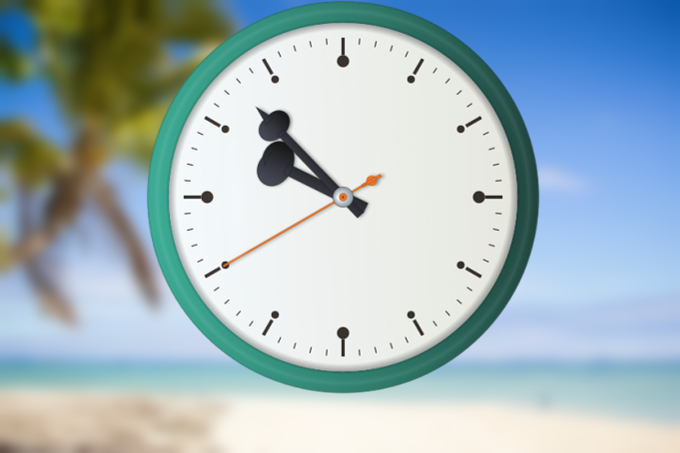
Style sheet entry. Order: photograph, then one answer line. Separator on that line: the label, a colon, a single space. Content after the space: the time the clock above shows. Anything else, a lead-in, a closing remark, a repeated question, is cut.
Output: 9:52:40
